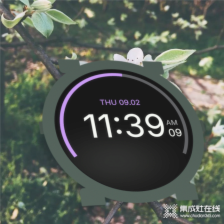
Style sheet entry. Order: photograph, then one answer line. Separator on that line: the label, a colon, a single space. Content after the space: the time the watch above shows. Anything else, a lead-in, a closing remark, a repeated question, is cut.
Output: 11:39:09
